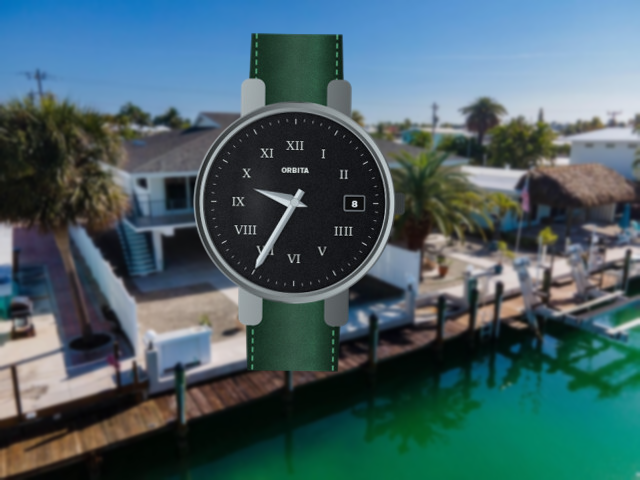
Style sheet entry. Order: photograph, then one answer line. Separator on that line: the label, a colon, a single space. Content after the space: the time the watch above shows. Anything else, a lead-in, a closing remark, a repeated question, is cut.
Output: 9:35
